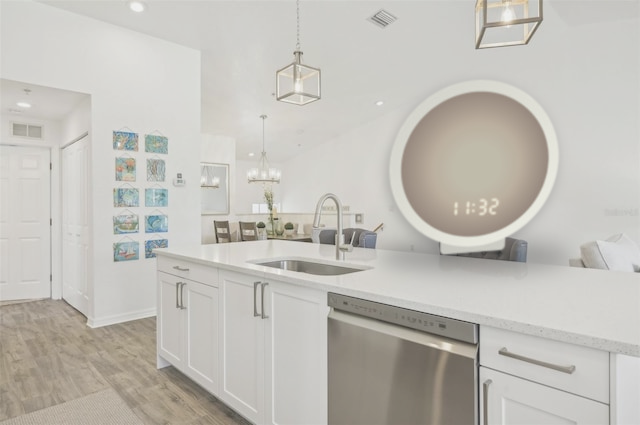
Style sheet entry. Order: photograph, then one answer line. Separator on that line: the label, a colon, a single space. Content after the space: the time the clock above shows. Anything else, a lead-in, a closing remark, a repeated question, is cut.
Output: 11:32
